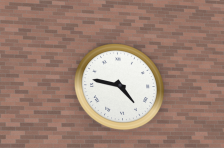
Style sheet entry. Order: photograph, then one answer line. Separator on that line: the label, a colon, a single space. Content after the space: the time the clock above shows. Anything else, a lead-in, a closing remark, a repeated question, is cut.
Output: 4:47
